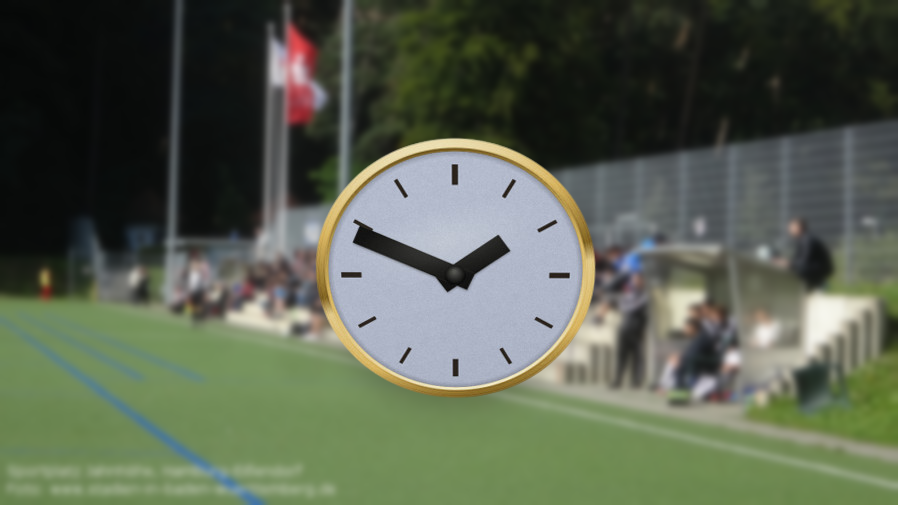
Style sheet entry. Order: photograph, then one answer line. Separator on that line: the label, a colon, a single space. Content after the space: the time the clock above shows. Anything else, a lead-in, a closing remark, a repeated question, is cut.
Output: 1:49
